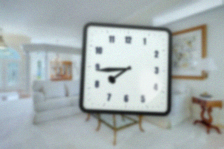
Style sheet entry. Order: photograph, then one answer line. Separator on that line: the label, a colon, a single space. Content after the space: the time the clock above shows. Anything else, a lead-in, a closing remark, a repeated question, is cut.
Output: 7:44
